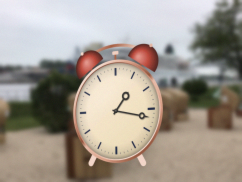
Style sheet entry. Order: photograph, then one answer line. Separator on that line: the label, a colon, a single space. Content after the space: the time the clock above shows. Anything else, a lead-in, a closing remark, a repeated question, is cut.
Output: 1:17
